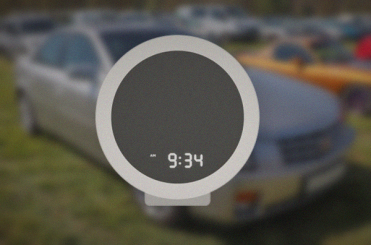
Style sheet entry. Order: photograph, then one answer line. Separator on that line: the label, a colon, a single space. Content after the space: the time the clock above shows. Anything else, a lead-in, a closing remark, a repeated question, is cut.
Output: 9:34
